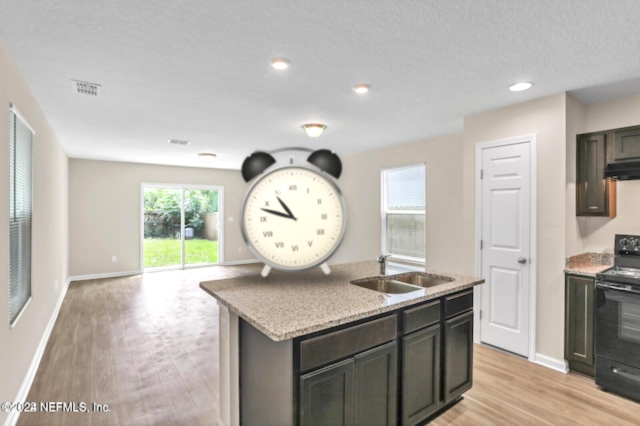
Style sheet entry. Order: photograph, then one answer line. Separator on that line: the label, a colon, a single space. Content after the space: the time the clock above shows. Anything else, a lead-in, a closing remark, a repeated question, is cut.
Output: 10:48
